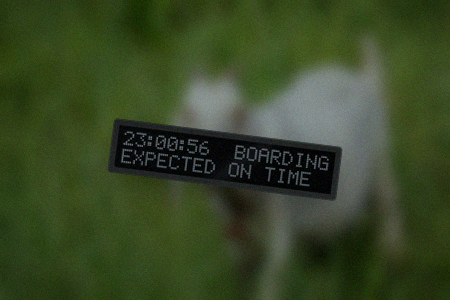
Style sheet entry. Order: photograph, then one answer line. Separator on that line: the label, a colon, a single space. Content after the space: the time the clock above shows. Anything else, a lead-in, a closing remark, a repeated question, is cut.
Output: 23:00:56
